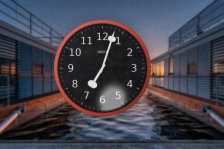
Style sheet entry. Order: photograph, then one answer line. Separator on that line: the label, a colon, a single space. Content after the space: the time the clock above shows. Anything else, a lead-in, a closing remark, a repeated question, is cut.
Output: 7:03
